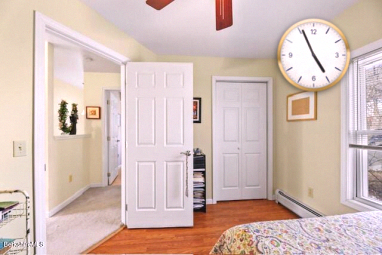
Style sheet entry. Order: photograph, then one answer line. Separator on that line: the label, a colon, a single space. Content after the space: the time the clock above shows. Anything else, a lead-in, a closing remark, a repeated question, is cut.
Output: 4:56
